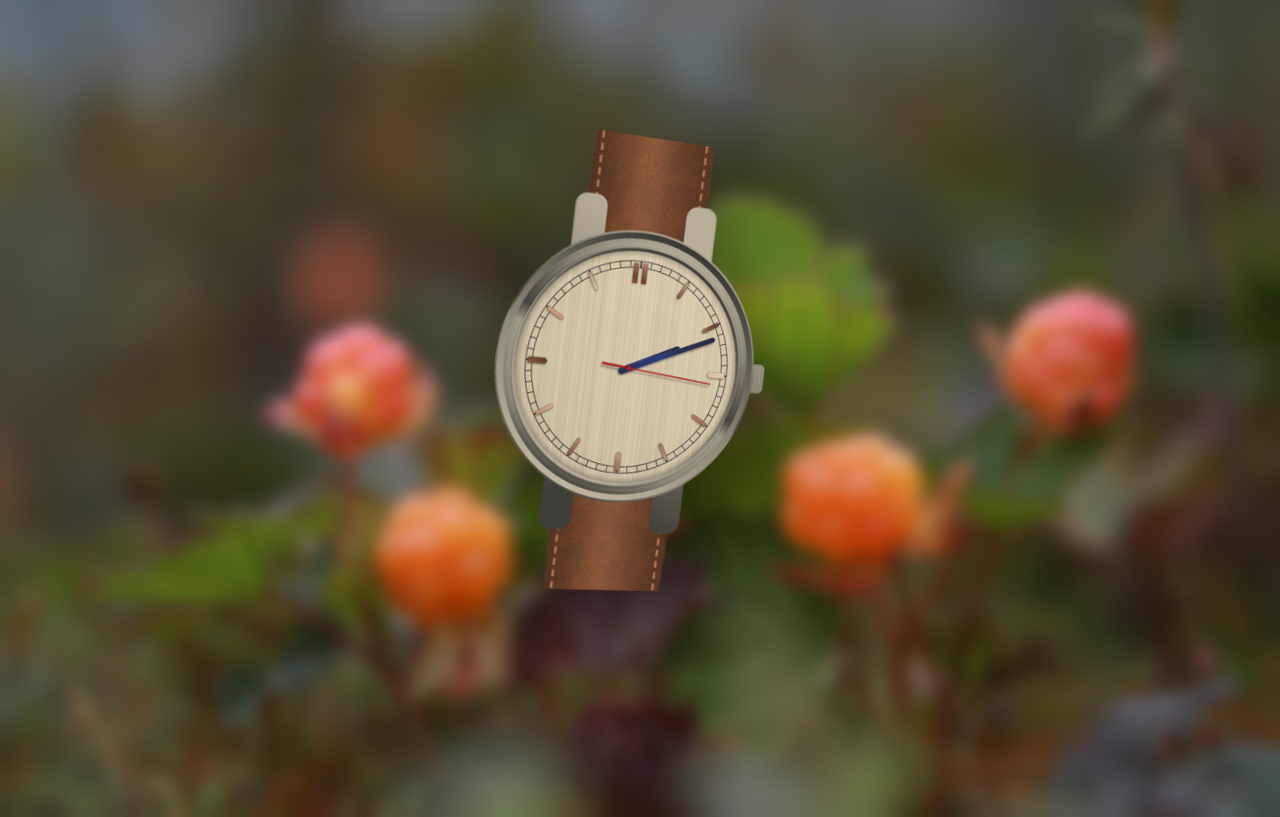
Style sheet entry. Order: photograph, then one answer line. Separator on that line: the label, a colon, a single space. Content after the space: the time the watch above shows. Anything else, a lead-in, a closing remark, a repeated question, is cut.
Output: 2:11:16
